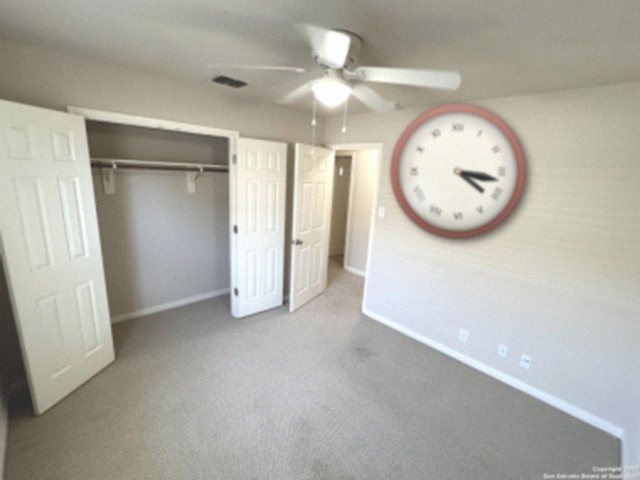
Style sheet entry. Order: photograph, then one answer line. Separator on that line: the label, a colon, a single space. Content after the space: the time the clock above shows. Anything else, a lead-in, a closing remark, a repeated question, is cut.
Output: 4:17
